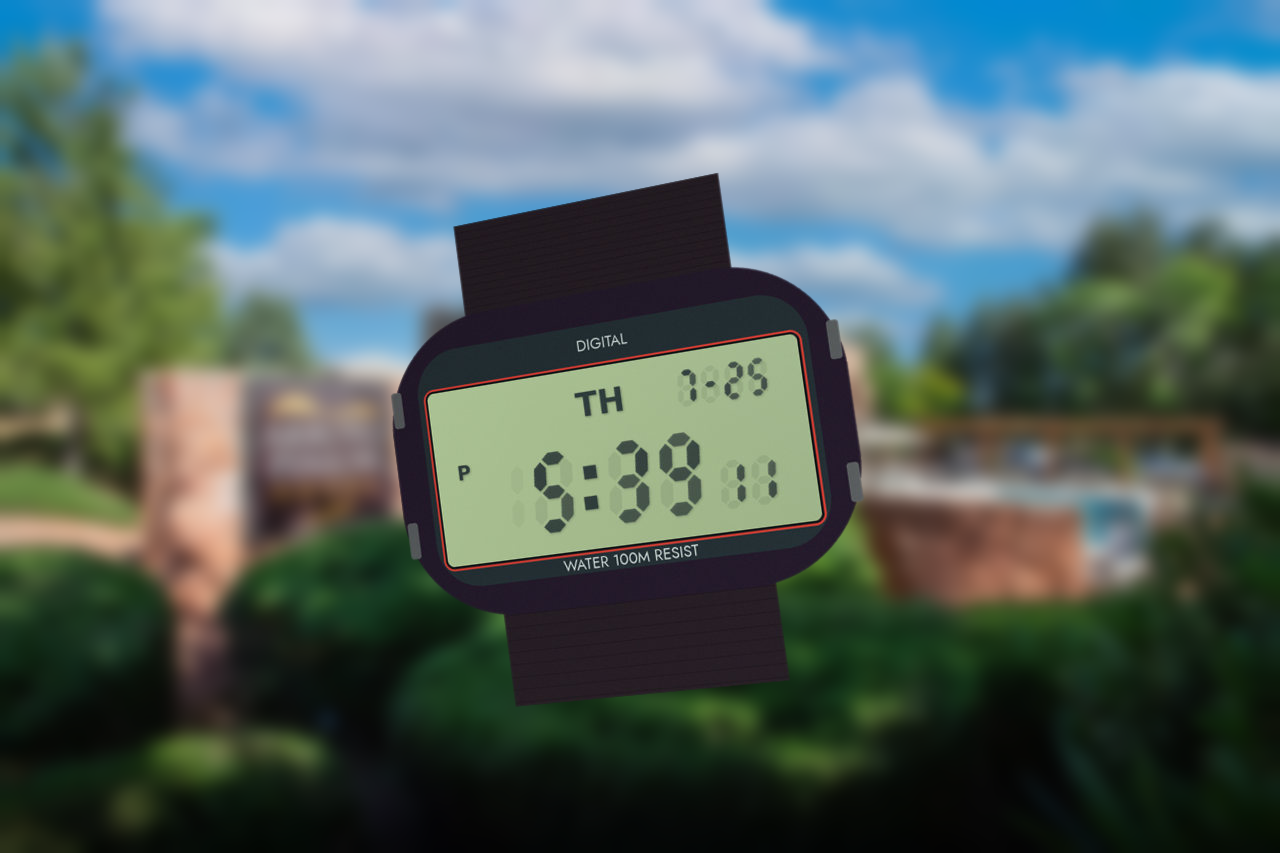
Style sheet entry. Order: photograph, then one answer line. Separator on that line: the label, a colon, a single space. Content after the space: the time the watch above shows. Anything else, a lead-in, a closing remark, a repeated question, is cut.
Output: 5:39:11
